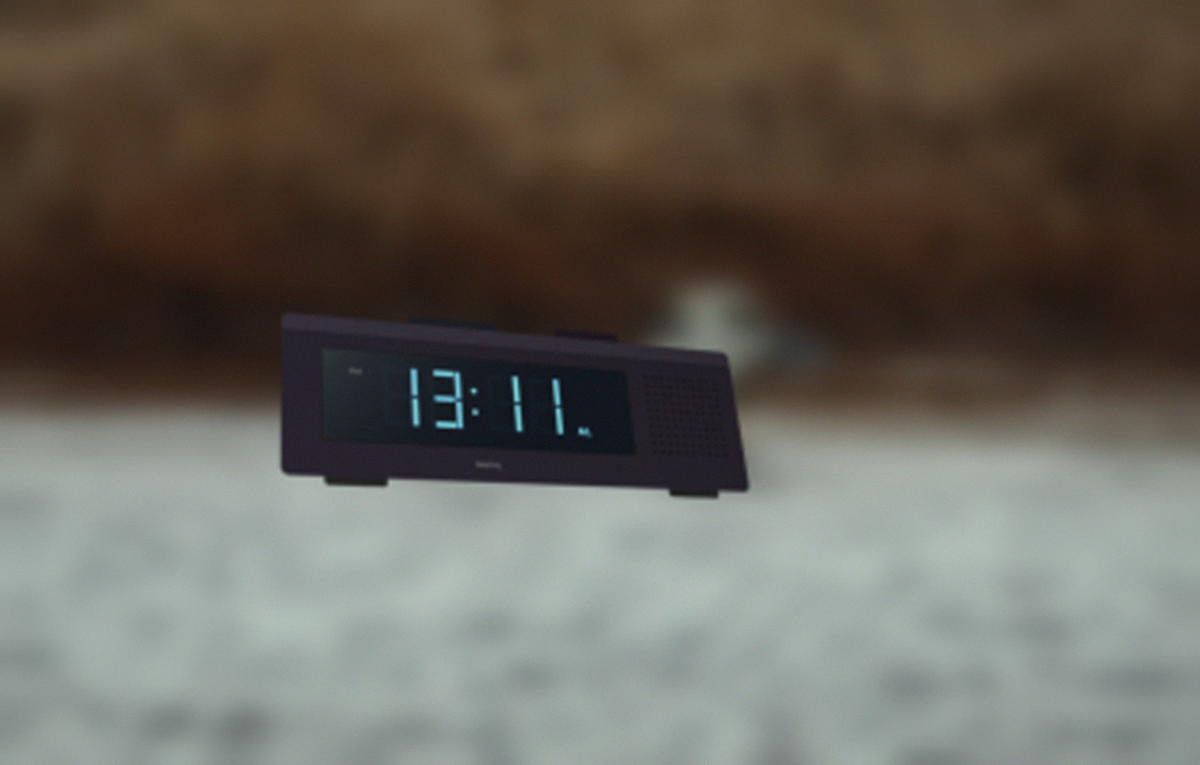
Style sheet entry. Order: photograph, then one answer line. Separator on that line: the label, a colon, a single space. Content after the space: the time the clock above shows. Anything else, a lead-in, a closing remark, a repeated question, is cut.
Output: 13:11
